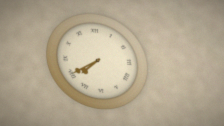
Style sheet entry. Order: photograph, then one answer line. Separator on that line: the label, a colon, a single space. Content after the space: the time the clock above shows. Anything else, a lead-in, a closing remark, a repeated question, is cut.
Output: 7:40
